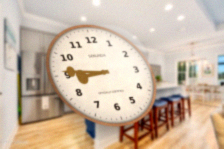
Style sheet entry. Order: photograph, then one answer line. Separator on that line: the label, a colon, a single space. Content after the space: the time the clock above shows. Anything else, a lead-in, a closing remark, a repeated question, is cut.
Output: 8:46
